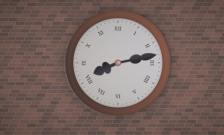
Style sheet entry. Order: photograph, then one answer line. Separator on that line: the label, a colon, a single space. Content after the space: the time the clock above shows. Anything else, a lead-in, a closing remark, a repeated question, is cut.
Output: 8:13
